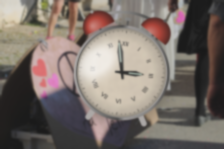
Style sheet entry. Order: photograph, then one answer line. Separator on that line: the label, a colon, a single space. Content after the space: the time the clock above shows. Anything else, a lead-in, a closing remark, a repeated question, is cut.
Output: 2:58
